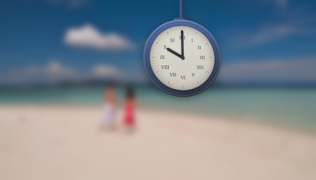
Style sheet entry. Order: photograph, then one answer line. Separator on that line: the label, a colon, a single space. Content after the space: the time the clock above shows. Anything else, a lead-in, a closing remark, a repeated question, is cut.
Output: 10:00
